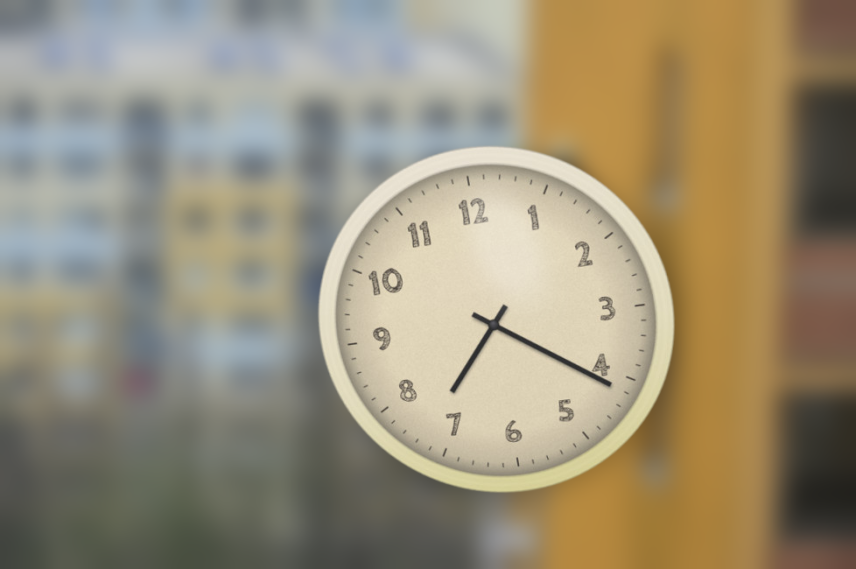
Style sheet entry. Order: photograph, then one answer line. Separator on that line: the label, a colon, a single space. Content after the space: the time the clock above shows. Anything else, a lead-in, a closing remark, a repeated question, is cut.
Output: 7:21
